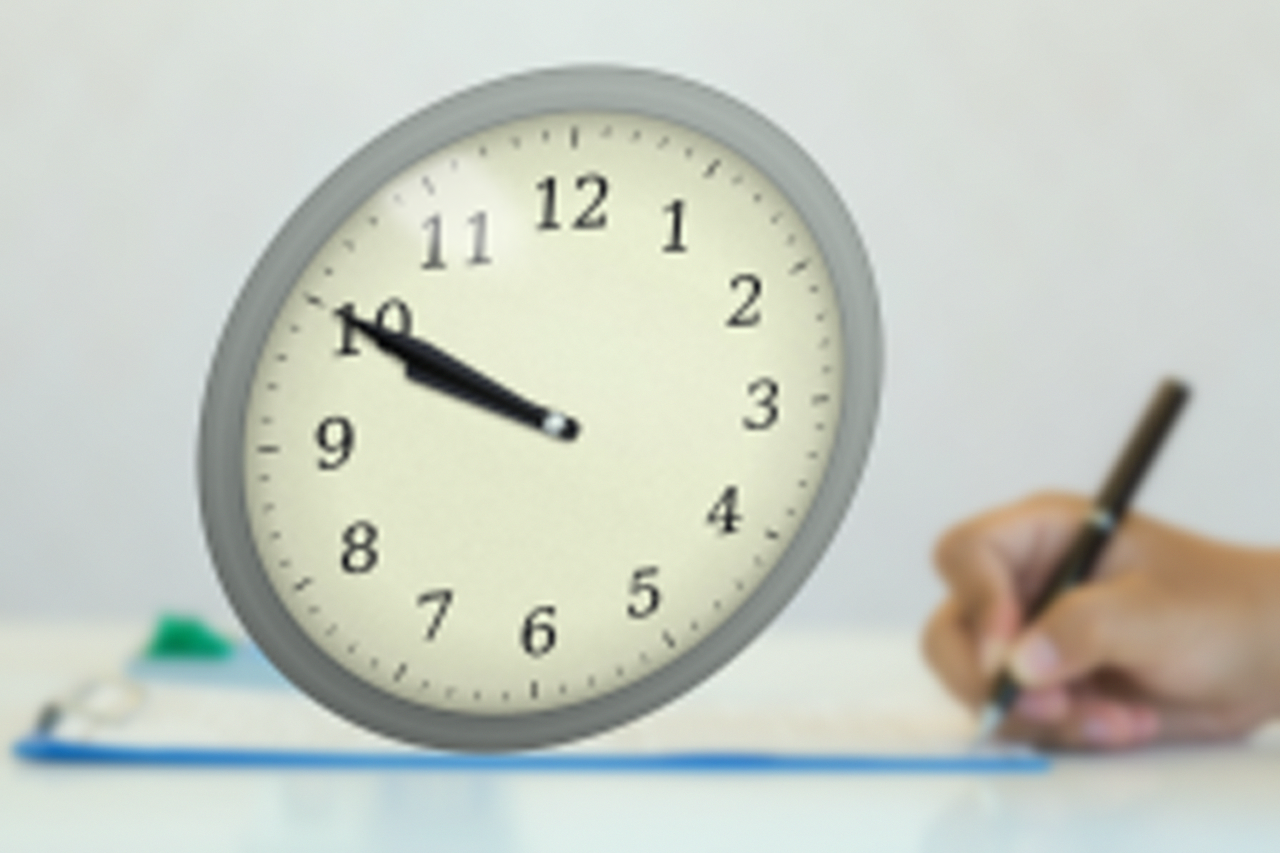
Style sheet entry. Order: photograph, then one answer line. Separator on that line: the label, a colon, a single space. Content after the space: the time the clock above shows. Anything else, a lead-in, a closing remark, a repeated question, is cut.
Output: 9:50
